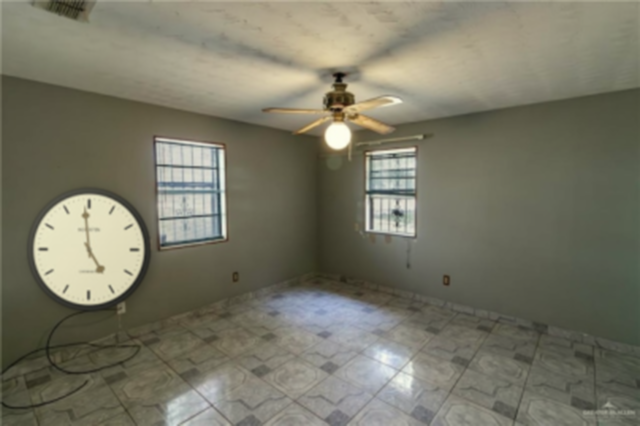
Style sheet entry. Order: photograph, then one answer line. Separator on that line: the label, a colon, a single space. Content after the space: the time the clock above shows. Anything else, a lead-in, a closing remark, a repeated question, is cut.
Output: 4:59
